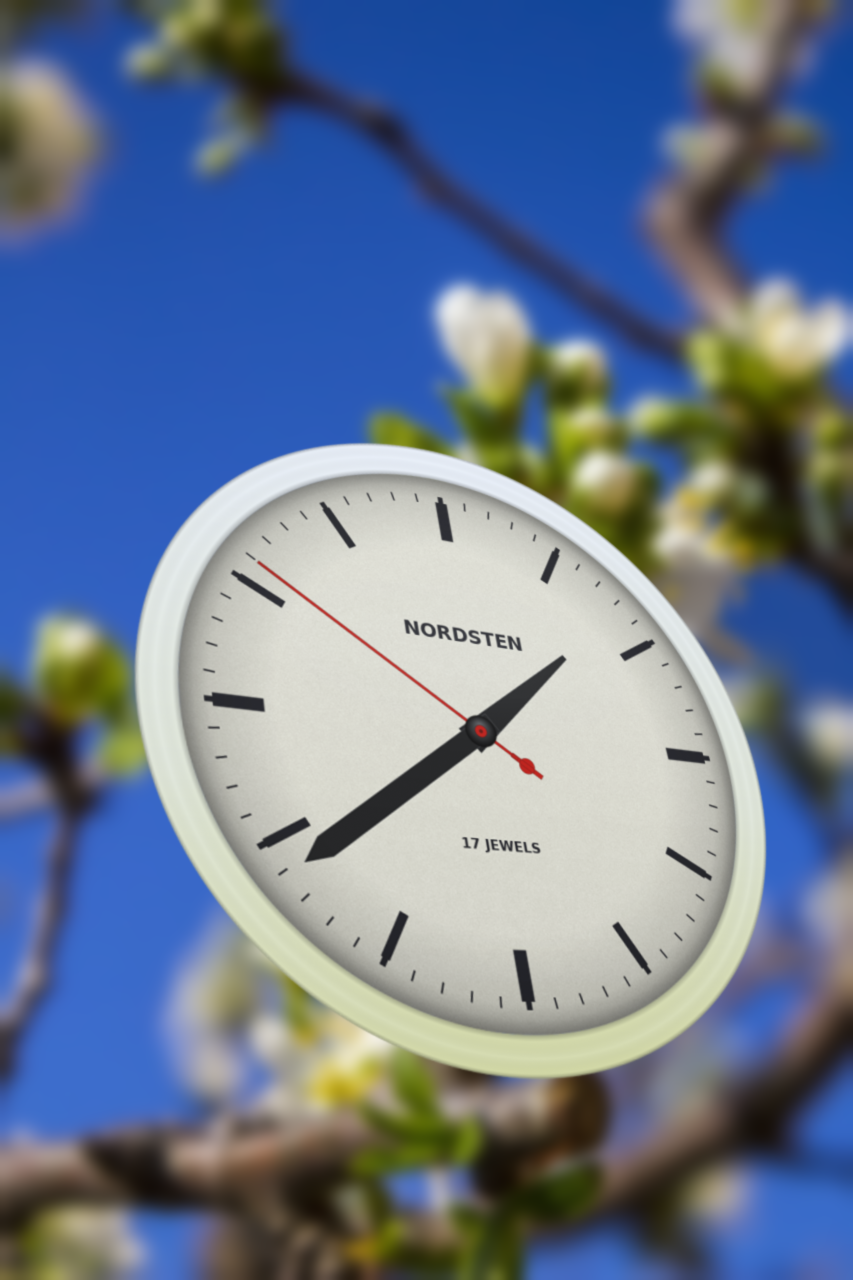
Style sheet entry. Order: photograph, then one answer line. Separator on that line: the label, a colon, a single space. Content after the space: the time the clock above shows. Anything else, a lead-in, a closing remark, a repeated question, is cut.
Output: 1:38:51
